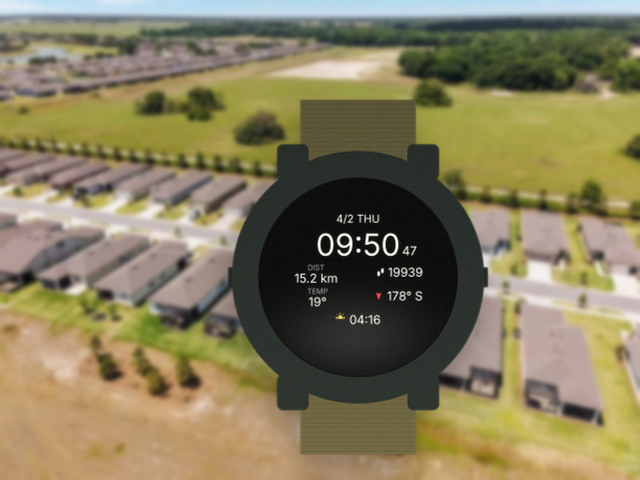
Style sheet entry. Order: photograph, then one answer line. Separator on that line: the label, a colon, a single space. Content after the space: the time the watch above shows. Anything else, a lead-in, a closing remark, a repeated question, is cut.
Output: 9:50:47
